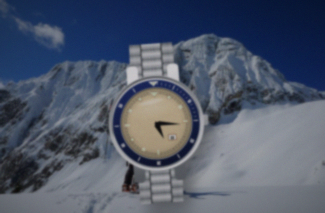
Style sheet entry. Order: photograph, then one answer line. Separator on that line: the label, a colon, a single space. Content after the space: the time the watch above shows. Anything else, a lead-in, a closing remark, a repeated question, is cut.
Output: 5:16
